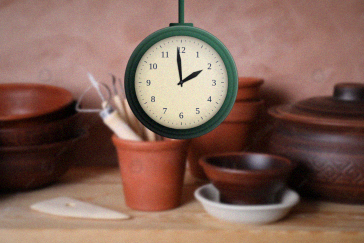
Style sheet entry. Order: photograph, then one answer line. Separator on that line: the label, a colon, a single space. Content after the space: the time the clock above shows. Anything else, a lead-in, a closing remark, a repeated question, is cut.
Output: 1:59
